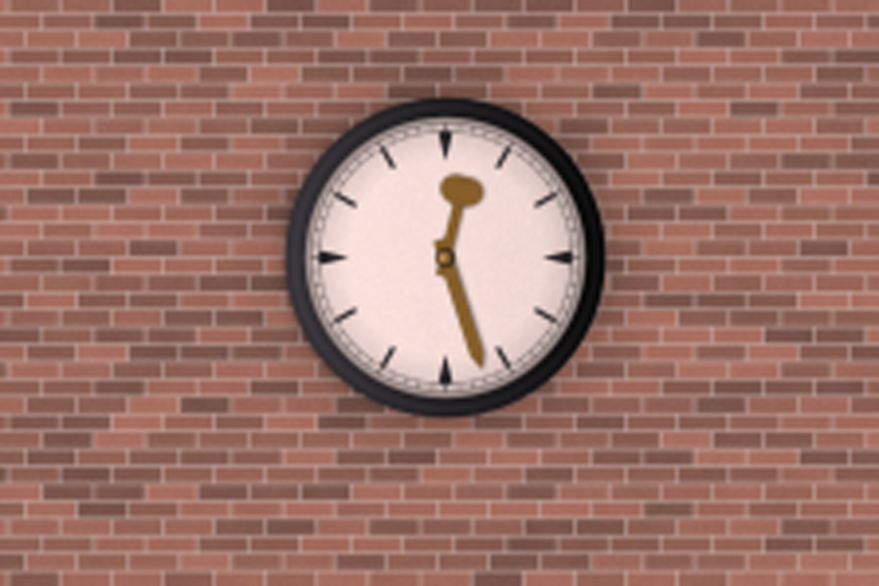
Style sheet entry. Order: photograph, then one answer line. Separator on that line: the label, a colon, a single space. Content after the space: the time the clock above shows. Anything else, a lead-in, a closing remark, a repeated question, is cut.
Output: 12:27
